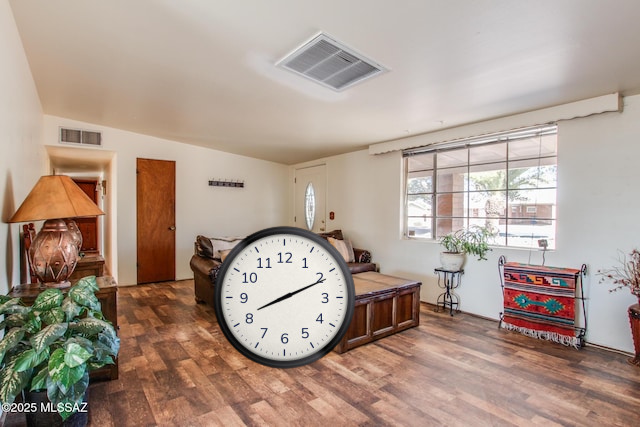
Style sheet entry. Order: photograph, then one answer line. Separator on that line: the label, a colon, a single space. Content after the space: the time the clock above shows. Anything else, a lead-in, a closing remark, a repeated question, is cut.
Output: 8:11
